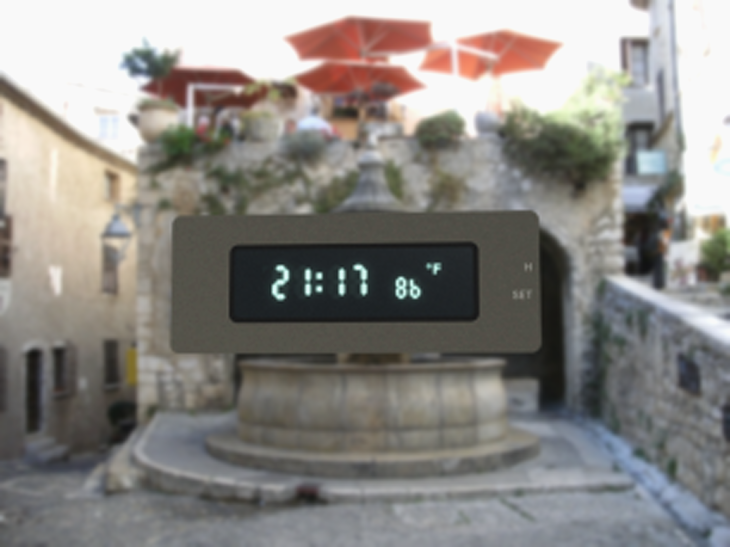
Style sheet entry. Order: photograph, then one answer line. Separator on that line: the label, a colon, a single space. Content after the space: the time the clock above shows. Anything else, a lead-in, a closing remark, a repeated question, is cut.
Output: 21:17
